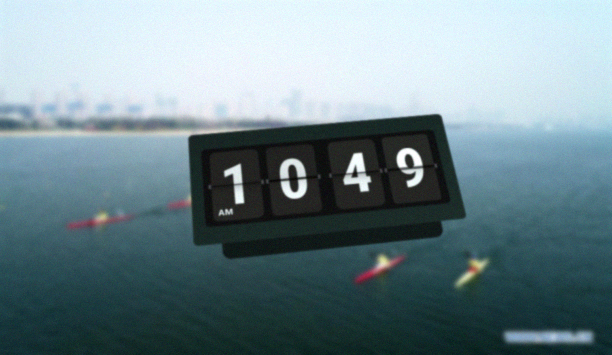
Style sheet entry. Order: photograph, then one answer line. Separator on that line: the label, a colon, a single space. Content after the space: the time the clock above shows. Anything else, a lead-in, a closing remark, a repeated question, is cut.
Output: 10:49
